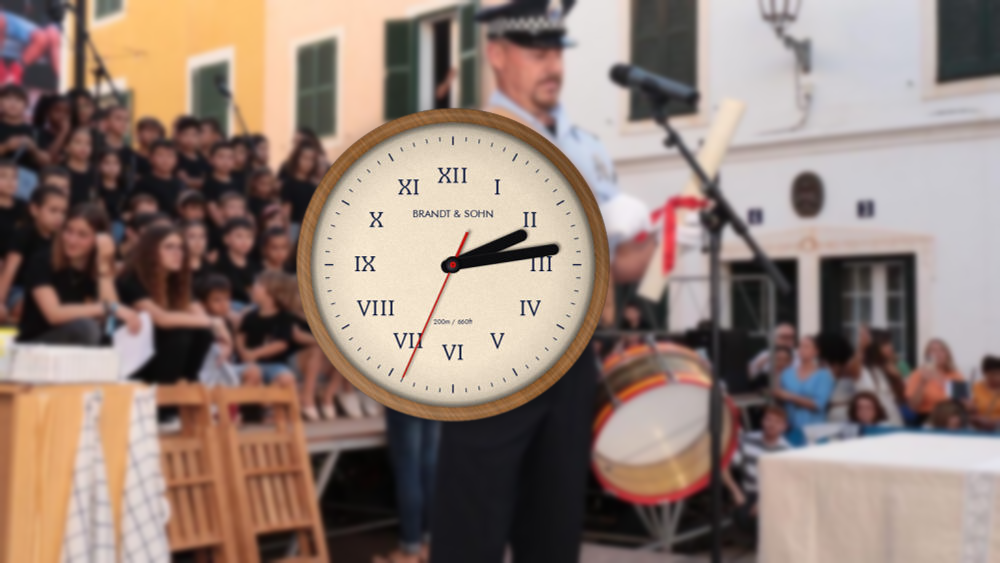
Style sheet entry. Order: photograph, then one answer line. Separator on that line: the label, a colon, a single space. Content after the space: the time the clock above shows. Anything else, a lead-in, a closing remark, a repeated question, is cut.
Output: 2:13:34
